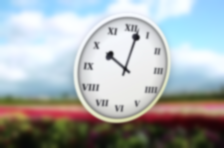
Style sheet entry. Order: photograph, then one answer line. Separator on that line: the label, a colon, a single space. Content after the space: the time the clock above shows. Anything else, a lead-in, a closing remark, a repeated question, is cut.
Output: 10:02
